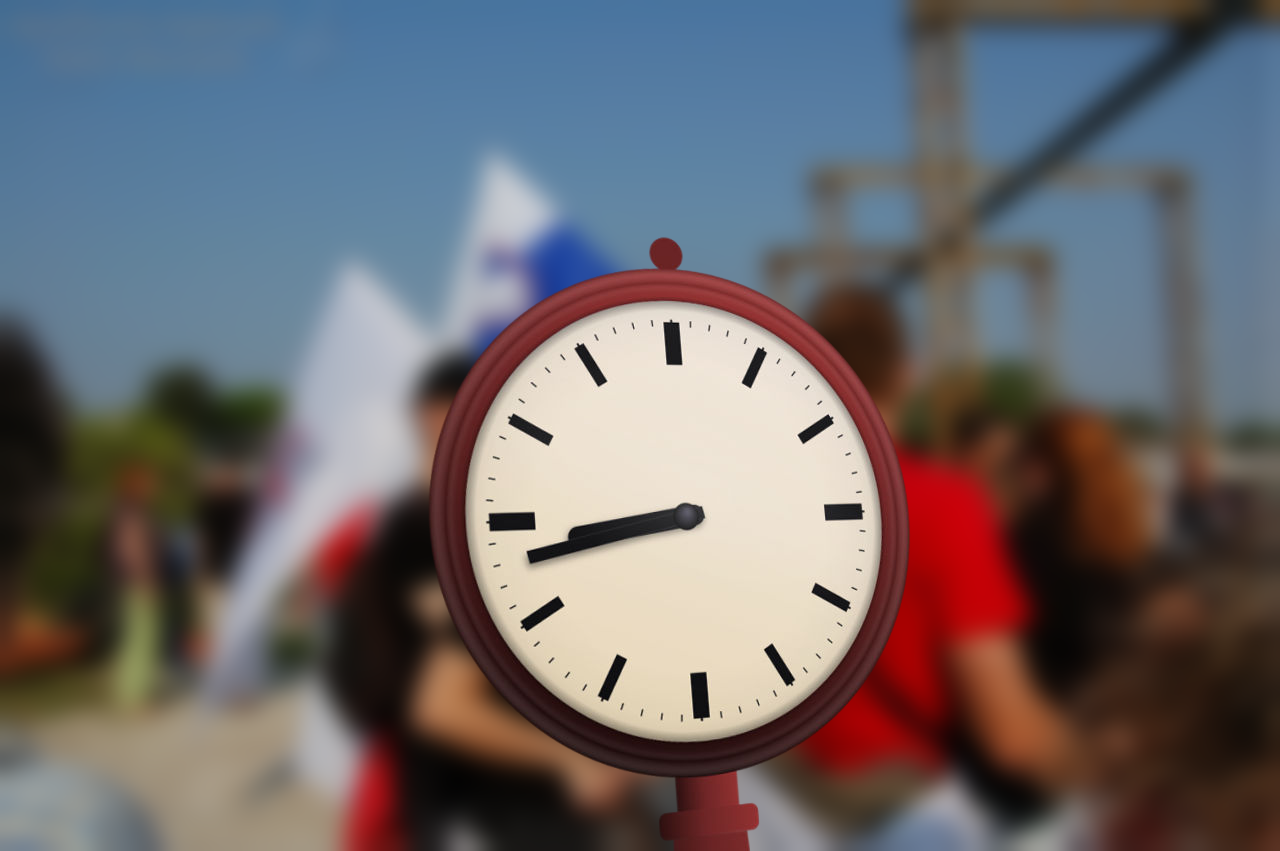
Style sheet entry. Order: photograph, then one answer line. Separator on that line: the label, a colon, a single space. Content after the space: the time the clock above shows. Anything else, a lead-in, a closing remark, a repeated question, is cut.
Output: 8:43
